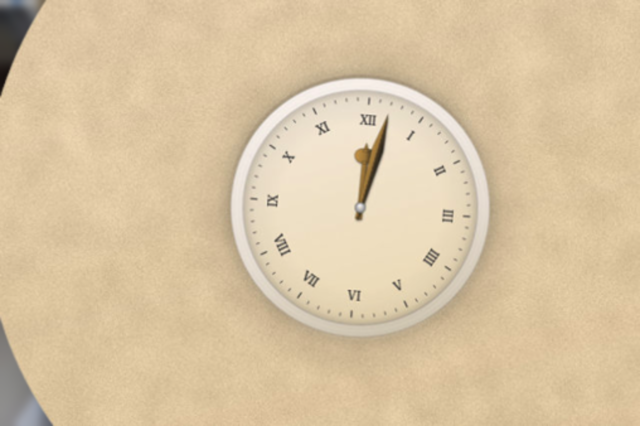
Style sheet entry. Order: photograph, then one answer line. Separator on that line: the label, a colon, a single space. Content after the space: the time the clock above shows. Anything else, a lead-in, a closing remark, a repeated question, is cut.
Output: 12:02
